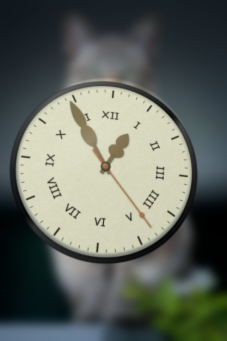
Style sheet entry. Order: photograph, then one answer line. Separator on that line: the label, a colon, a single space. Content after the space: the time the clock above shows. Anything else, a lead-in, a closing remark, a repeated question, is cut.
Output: 12:54:23
